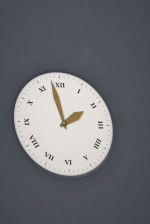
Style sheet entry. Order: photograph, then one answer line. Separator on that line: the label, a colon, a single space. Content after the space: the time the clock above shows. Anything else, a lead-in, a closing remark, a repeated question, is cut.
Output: 1:58
